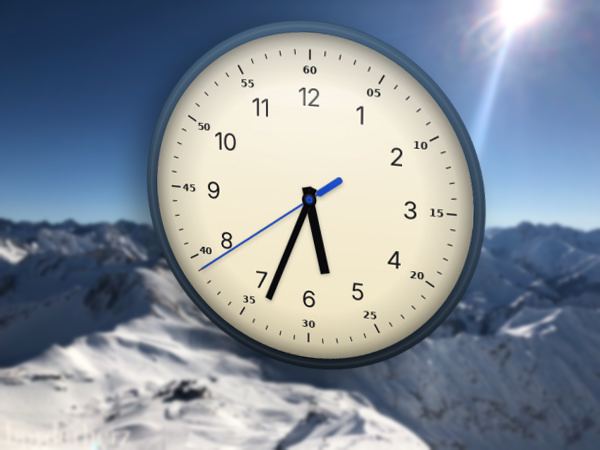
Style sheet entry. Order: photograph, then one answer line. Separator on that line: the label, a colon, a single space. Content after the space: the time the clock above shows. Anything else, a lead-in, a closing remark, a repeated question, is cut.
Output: 5:33:39
